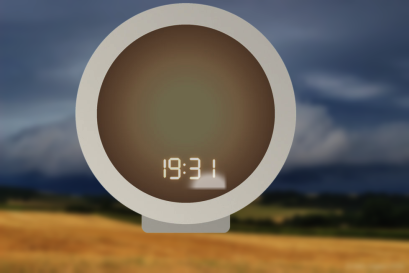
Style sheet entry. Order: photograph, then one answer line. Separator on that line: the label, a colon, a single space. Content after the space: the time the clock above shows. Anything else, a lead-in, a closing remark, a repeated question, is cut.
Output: 19:31
